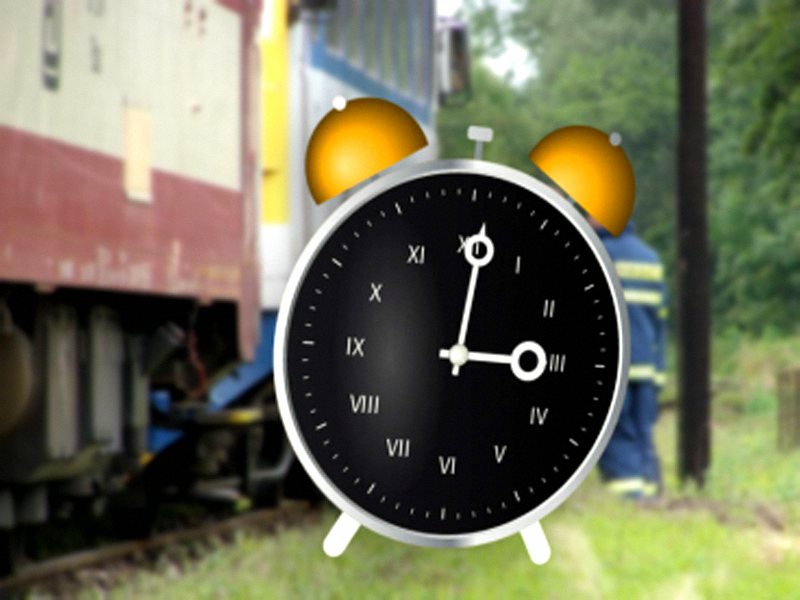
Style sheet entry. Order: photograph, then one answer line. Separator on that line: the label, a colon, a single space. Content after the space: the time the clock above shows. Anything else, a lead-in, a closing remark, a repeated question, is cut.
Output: 3:01
